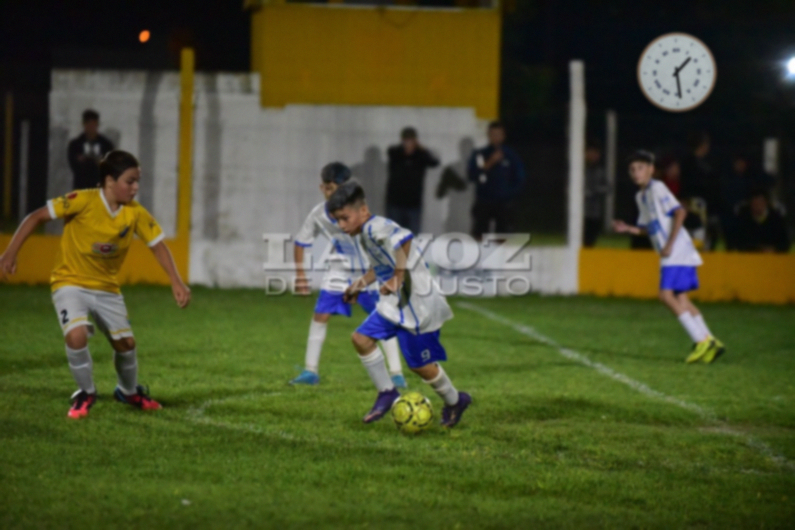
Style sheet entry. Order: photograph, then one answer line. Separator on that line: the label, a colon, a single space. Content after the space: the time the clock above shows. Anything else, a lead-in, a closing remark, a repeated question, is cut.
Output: 1:29
